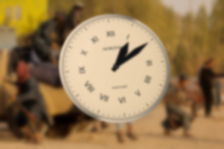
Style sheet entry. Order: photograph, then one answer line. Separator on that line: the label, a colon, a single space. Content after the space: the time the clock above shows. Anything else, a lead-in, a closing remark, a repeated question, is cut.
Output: 1:10
